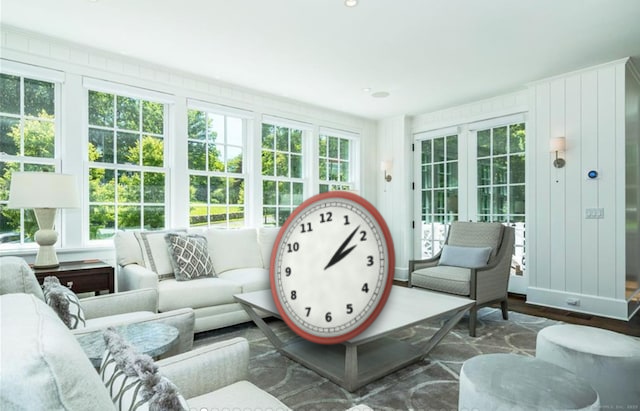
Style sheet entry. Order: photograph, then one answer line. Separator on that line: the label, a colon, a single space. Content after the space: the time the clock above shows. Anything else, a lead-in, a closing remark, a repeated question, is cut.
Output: 2:08
